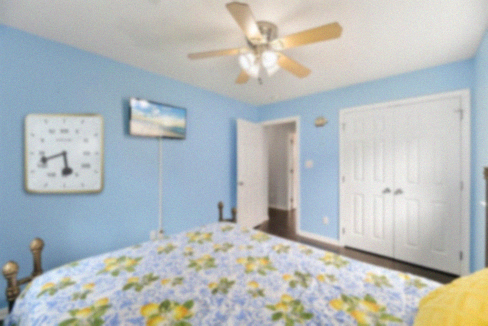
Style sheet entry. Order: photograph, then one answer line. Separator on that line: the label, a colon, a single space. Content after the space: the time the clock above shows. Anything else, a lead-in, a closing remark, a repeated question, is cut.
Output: 5:42
